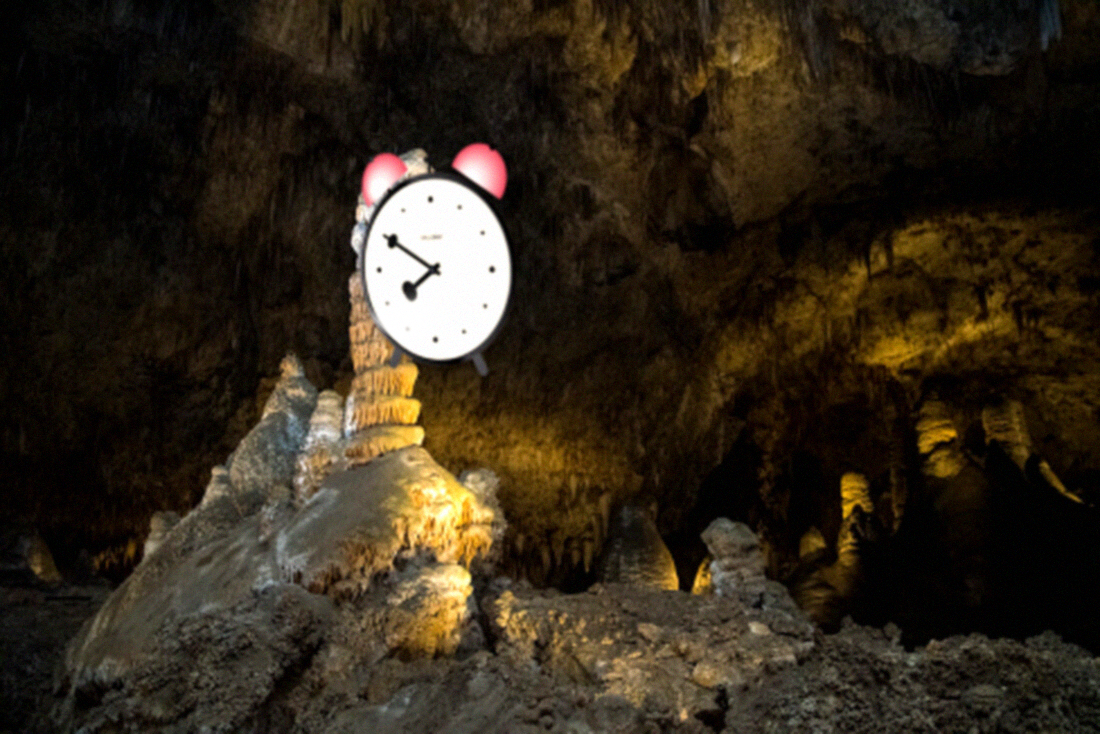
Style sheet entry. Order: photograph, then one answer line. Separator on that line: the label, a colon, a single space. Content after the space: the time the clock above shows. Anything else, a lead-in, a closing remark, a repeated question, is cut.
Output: 7:50
